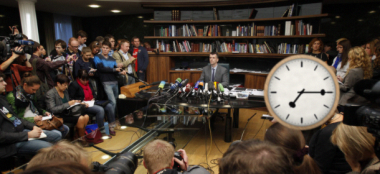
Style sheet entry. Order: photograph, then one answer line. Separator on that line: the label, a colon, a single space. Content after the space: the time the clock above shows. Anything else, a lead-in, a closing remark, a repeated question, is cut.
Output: 7:15
